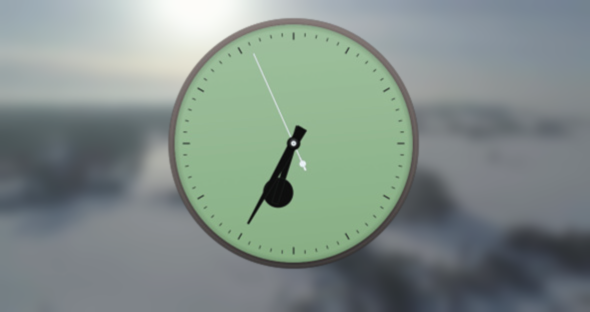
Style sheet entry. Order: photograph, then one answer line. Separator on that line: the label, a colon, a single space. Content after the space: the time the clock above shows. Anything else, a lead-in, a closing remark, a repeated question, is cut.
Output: 6:34:56
